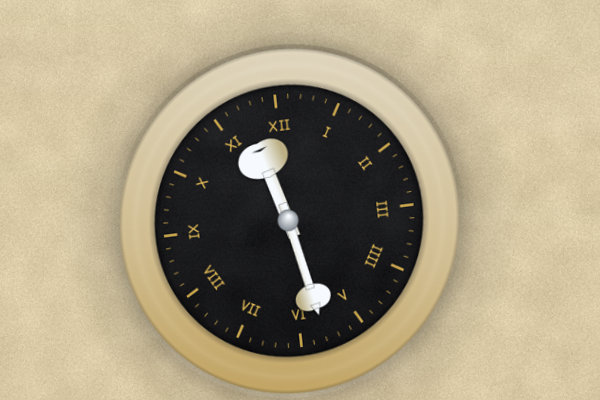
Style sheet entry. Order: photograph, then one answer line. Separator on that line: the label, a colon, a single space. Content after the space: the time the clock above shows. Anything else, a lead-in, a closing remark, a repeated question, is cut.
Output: 11:28
